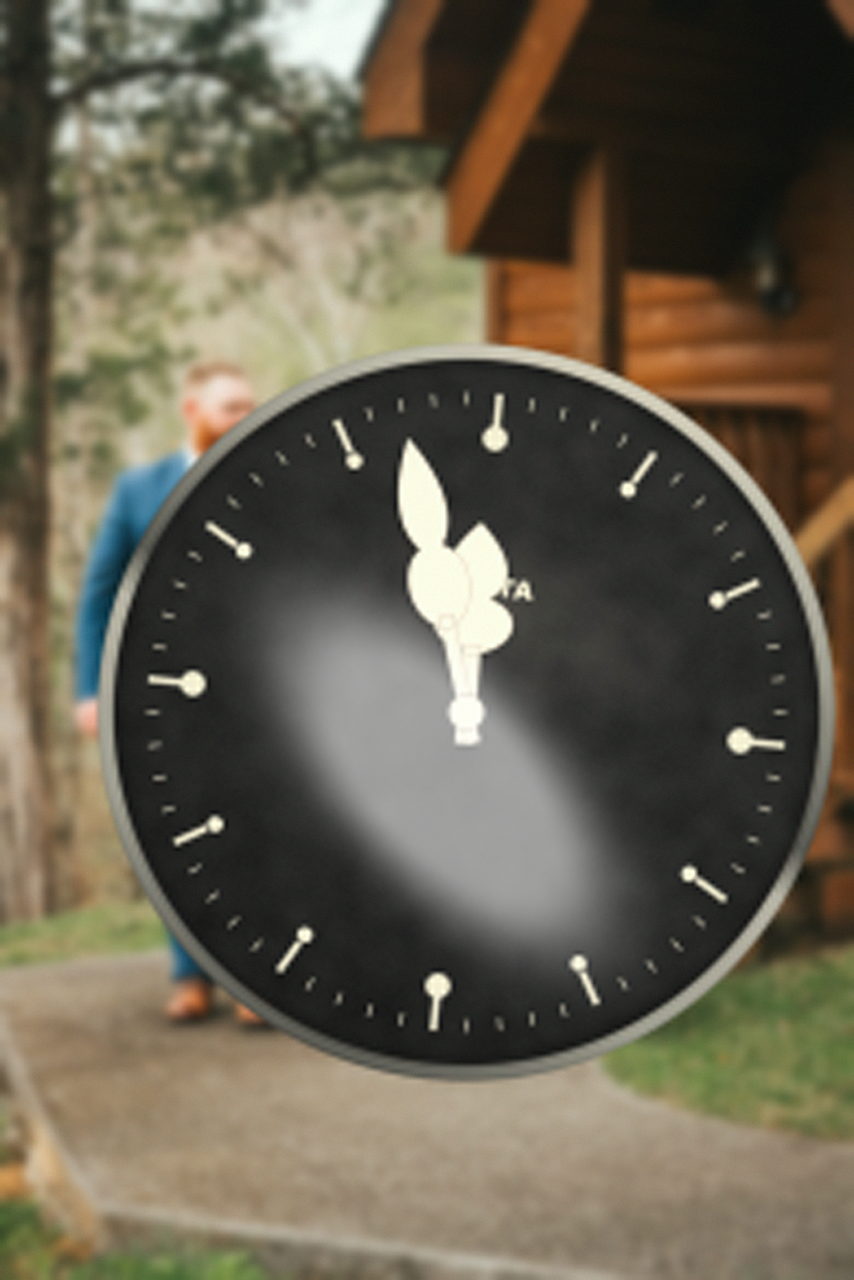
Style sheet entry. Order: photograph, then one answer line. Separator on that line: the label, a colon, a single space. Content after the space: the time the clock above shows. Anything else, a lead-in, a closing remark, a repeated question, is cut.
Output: 11:57
